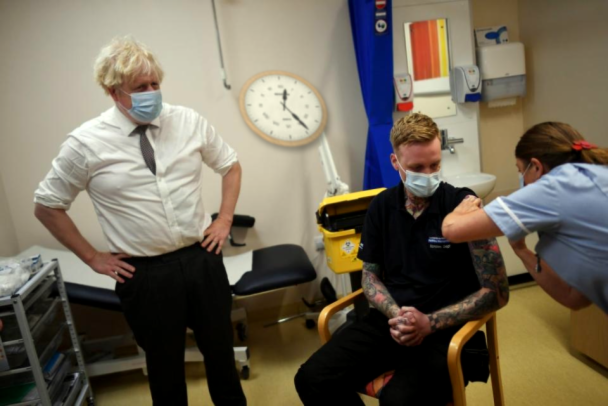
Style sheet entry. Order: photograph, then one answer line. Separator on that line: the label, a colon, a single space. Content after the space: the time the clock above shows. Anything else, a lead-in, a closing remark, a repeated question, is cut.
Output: 12:24
